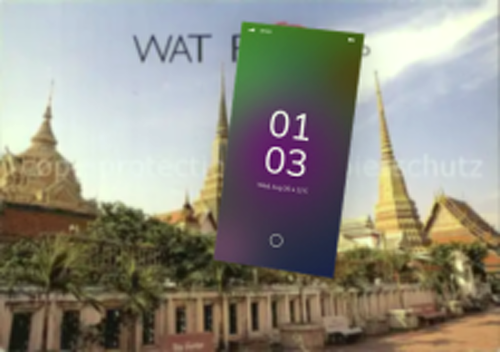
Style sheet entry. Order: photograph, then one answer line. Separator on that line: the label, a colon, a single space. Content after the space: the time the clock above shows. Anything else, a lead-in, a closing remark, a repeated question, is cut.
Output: 1:03
